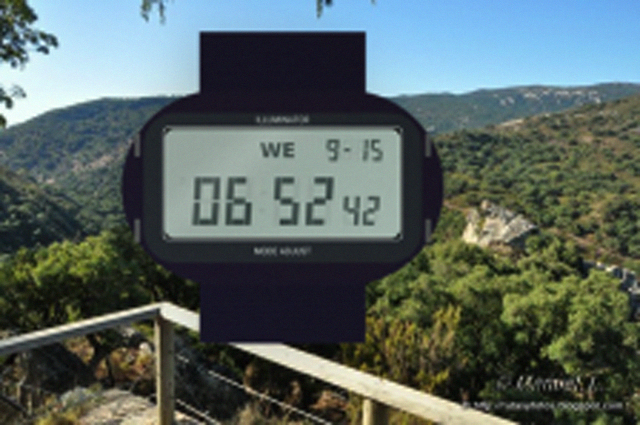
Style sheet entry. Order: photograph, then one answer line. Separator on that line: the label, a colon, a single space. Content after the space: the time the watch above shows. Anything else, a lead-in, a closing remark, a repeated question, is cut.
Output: 6:52:42
